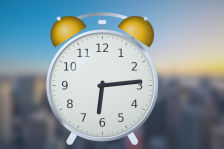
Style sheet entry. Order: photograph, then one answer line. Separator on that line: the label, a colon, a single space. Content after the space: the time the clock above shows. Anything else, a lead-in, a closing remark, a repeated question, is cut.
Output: 6:14
